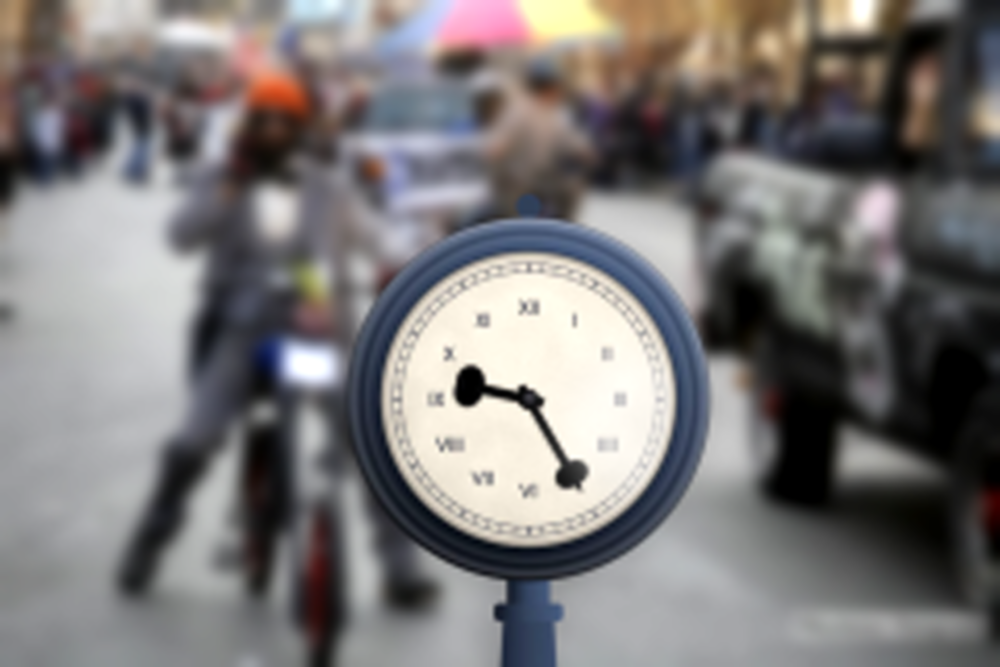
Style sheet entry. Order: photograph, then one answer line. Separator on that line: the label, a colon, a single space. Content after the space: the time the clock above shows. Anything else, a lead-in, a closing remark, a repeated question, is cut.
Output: 9:25
